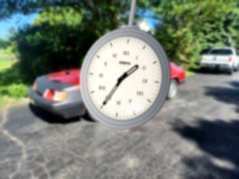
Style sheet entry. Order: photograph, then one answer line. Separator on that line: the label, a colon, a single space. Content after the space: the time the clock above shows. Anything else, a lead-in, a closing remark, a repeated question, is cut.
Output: 1:35
